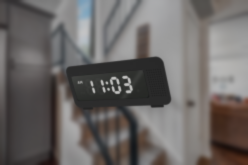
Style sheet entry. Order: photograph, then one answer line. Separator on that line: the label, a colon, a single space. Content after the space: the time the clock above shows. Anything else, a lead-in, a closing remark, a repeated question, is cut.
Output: 11:03
